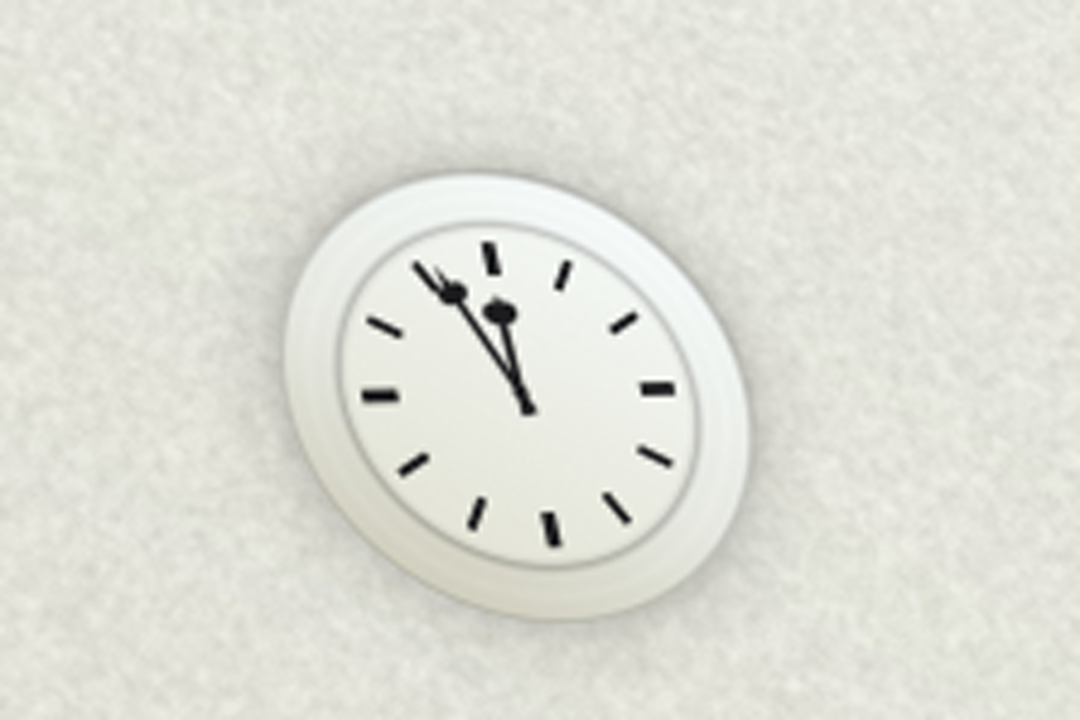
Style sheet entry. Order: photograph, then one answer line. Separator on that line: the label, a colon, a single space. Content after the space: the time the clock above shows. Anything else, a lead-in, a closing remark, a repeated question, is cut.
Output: 11:56
